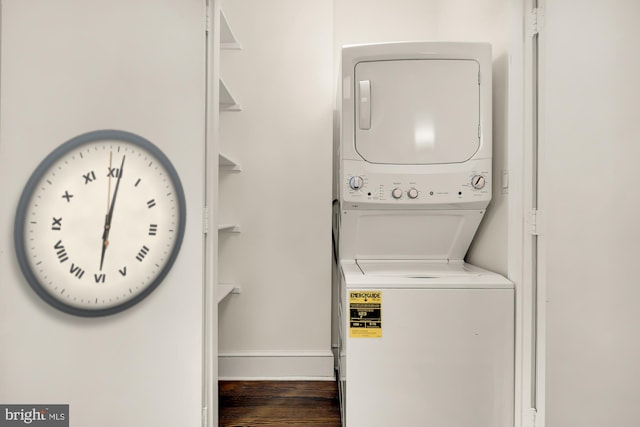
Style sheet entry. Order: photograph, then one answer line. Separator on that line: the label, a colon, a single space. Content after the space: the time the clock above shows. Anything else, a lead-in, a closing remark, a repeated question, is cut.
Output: 6:00:59
